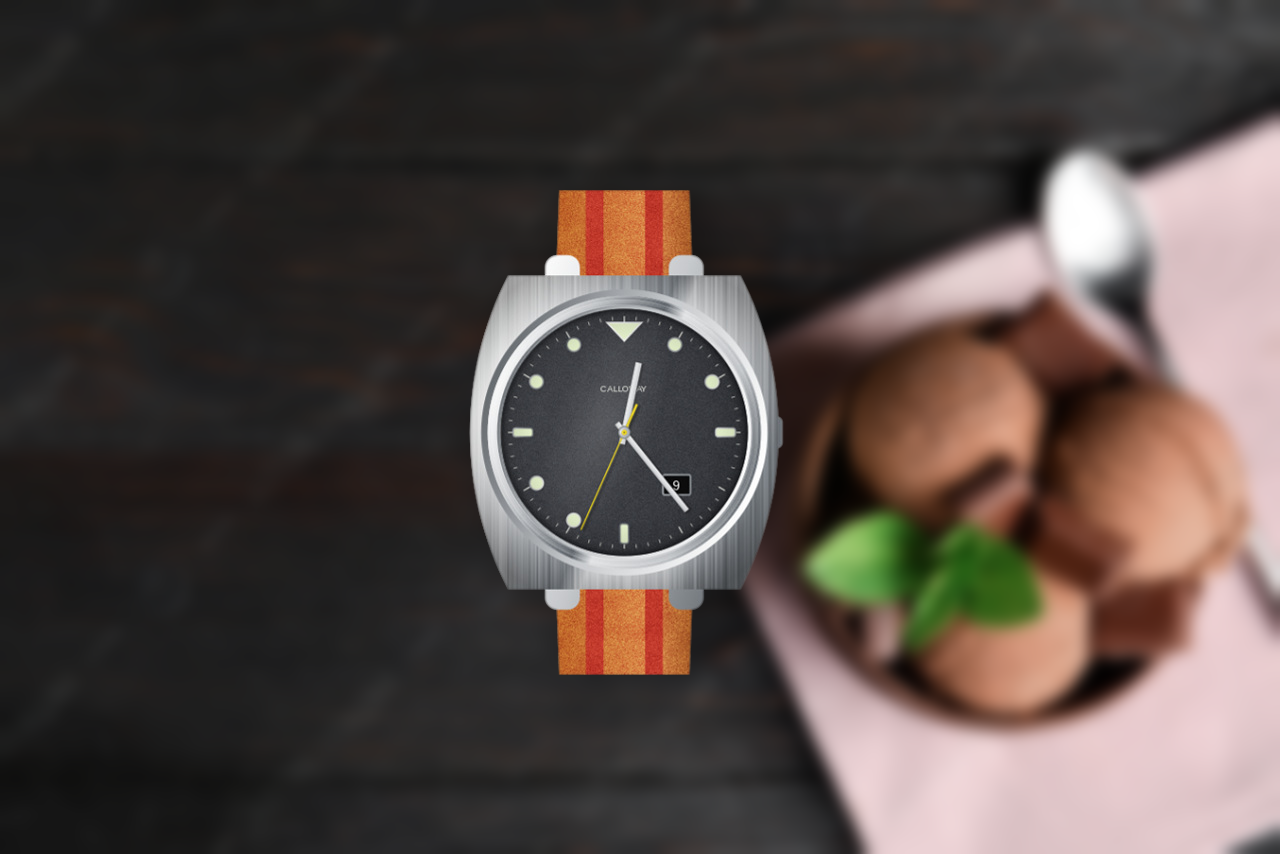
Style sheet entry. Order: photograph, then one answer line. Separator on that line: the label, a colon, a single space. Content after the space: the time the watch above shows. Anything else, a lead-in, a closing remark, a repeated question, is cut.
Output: 12:23:34
